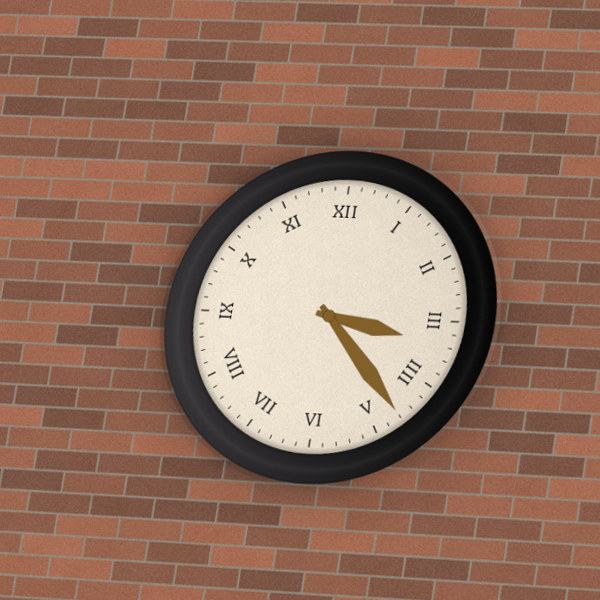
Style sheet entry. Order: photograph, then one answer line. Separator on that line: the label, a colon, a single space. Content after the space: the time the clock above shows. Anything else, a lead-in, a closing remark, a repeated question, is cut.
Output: 3:23
